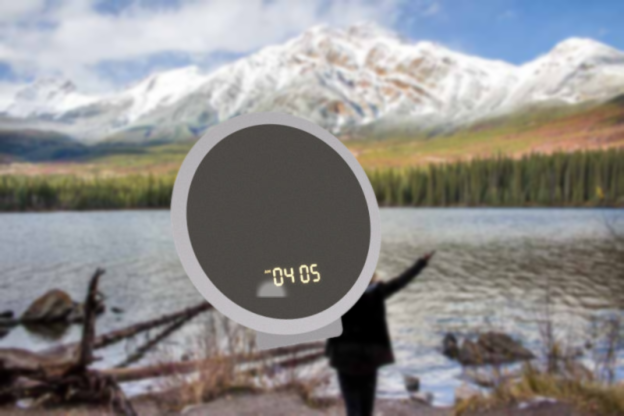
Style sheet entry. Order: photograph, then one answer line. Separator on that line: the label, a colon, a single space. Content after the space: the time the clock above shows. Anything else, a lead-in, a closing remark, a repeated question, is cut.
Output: 4:05
